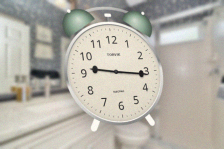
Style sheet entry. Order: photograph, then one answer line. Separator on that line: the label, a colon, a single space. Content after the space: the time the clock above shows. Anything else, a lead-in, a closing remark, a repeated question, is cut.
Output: 9:16
